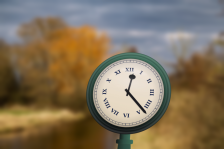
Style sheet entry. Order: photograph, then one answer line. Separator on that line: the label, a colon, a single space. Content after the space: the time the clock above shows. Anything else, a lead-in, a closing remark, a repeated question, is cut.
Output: 12:23
